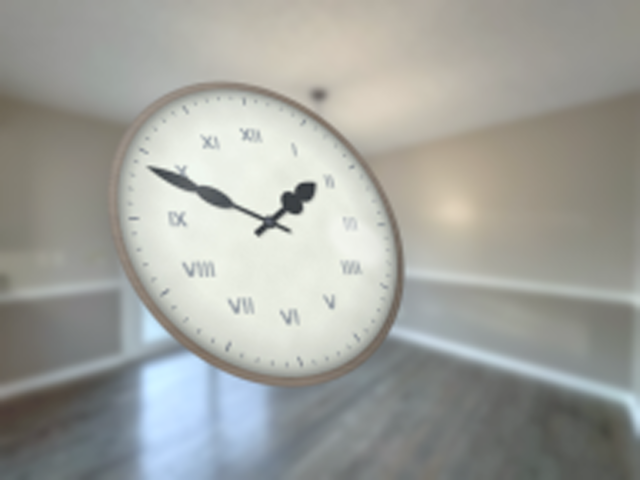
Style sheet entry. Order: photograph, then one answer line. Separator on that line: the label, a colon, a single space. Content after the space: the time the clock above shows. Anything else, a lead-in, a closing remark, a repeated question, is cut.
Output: 1:49
